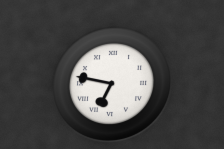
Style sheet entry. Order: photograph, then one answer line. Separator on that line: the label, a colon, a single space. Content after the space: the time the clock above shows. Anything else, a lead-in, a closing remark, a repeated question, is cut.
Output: 6:47
